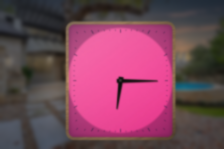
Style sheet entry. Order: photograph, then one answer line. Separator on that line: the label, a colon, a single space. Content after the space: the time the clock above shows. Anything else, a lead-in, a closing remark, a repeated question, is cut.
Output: 6:15
